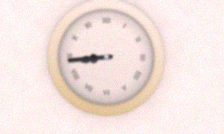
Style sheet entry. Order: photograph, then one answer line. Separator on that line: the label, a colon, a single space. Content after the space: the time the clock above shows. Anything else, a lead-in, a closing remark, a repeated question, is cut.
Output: 8:44
